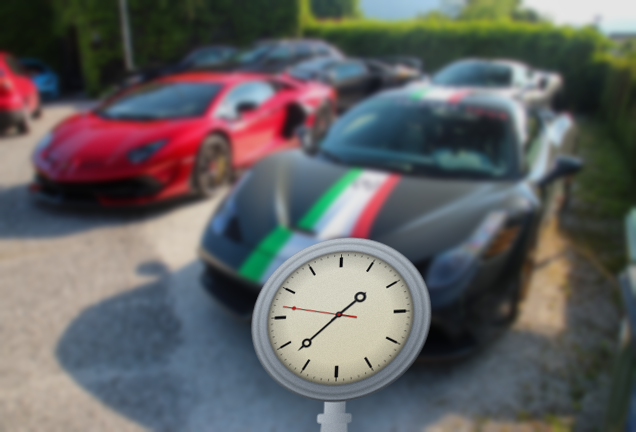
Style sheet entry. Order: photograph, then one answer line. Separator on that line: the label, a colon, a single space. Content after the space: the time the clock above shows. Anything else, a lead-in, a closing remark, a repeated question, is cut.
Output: 1:37:47
